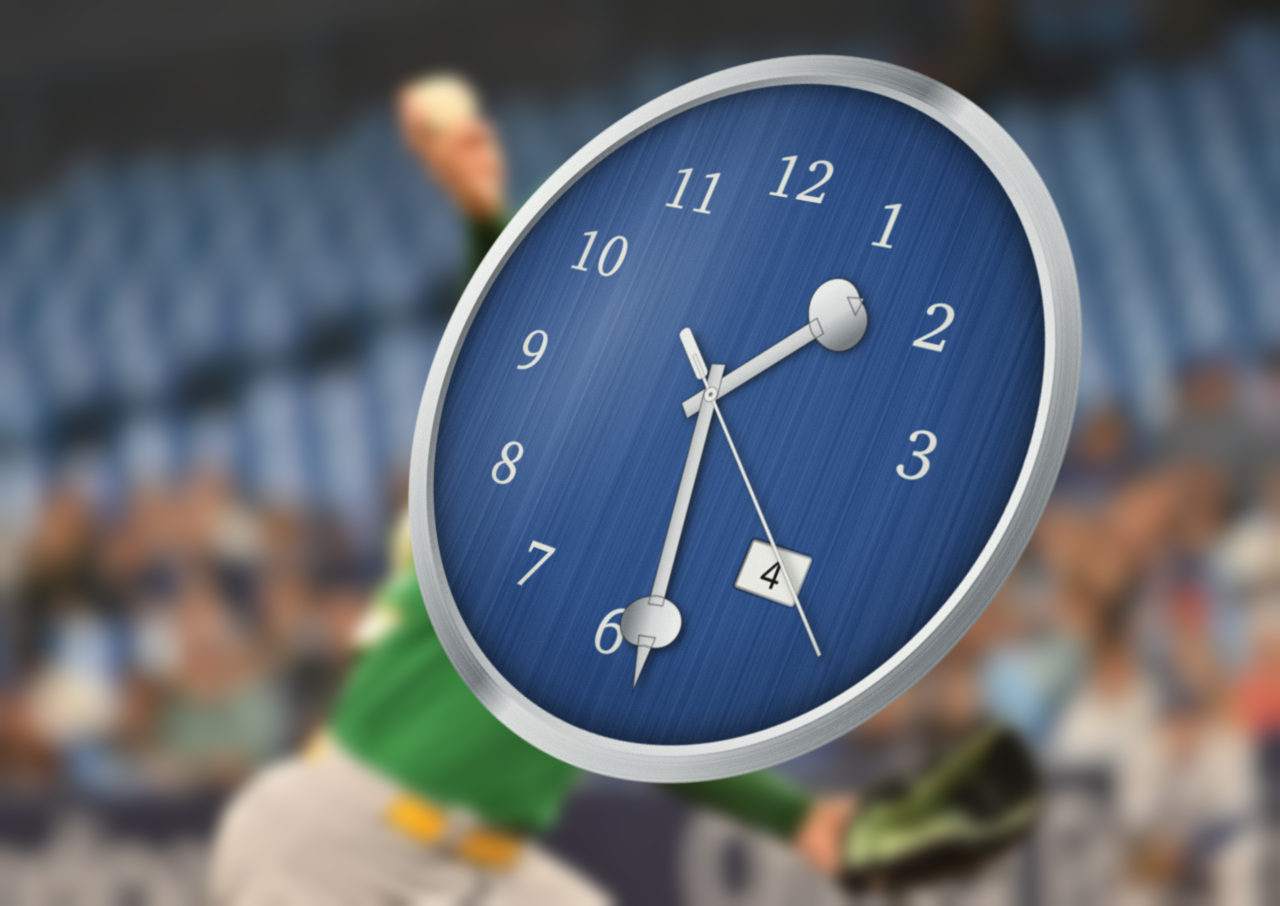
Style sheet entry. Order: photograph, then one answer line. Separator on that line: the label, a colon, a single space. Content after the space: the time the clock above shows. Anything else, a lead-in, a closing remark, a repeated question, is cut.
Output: 1:28:22
